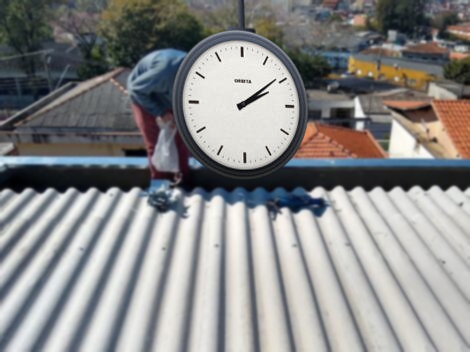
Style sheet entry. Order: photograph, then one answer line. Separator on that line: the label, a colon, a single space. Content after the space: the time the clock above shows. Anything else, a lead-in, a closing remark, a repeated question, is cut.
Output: 2:09
